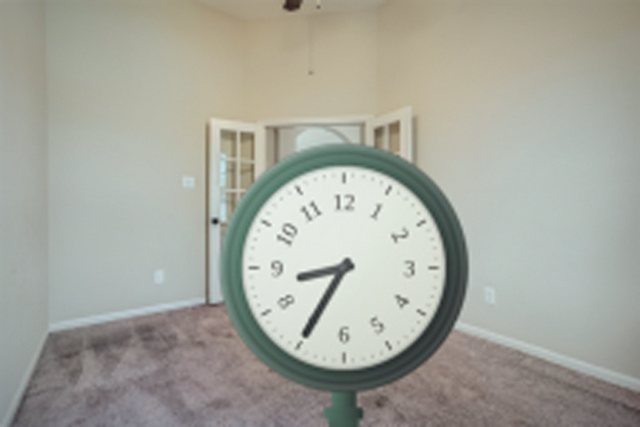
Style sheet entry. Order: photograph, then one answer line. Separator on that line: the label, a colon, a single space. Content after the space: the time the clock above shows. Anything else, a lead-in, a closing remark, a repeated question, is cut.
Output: 8:35
